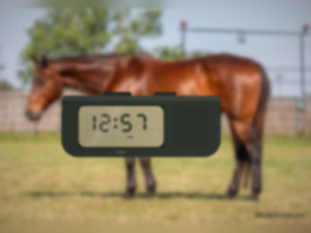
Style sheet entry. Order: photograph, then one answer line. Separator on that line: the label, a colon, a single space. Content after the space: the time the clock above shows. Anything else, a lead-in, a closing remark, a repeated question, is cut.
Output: 12:57
